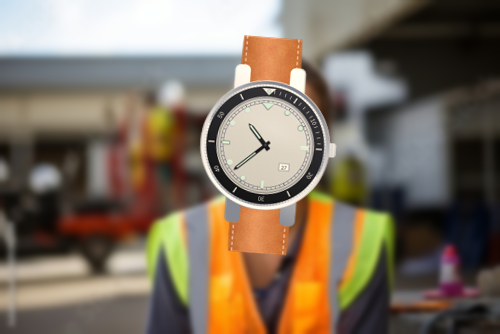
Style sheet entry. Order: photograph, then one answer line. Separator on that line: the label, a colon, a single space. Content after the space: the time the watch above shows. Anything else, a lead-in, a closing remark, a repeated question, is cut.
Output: 10:38
